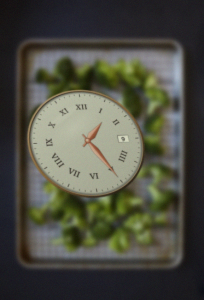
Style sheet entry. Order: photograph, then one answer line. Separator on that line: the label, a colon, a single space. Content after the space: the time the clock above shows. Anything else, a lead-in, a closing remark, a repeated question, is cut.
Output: 1:25
